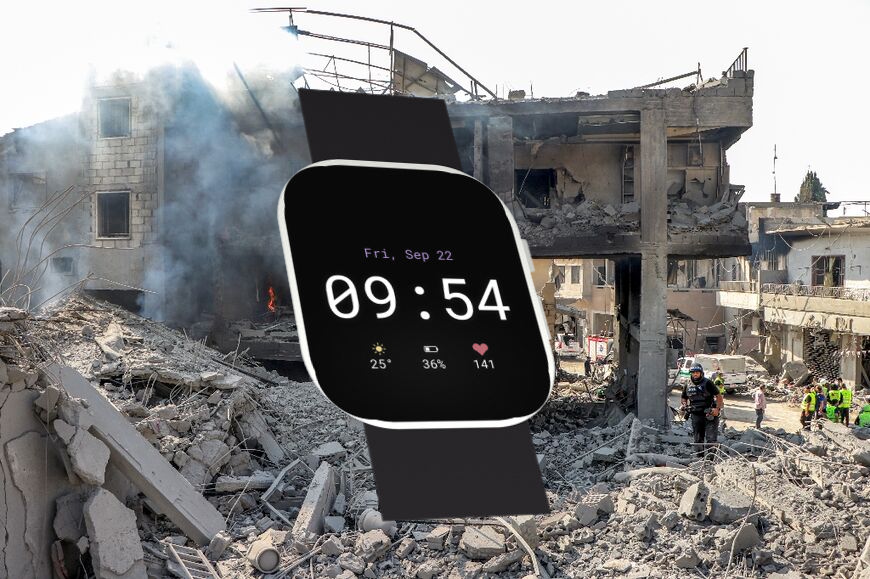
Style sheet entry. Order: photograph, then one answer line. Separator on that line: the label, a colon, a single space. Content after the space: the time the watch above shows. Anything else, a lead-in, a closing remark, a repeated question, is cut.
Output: 9:54
